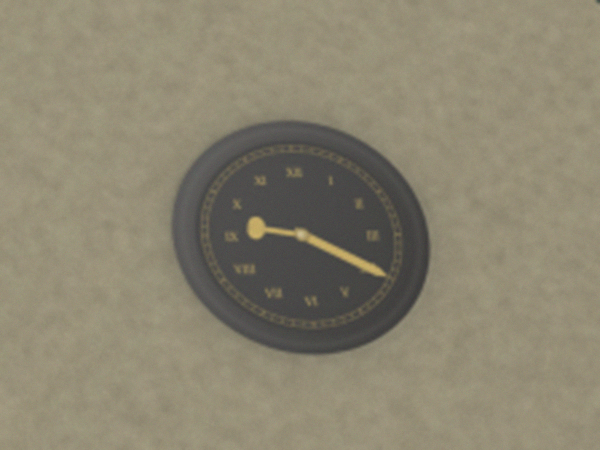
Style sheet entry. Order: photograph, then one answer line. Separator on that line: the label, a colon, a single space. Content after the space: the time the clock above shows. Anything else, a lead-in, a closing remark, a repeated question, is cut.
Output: 9:20
